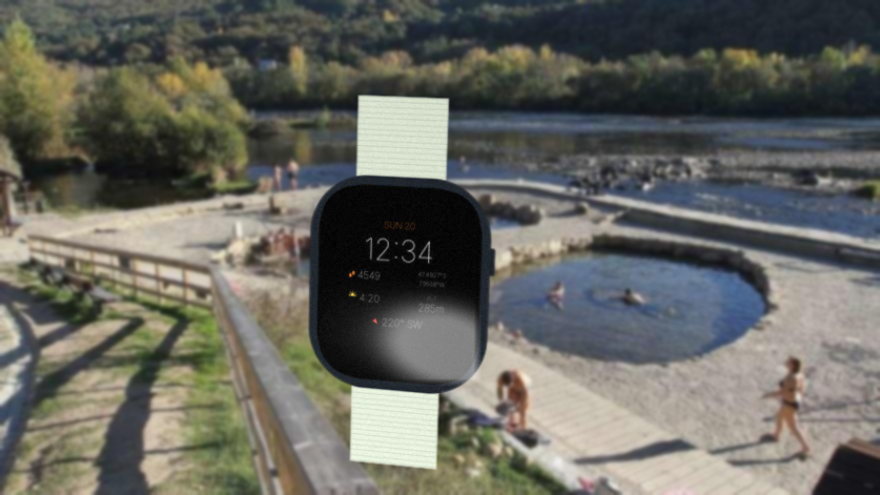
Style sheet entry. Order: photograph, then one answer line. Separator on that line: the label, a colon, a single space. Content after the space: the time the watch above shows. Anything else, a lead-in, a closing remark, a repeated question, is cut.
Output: 12:34
